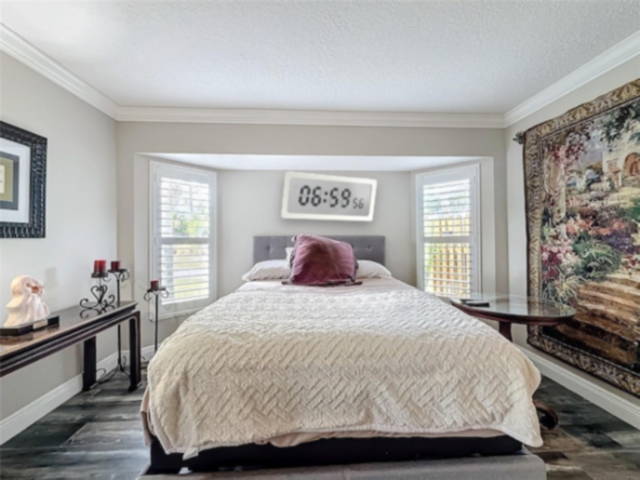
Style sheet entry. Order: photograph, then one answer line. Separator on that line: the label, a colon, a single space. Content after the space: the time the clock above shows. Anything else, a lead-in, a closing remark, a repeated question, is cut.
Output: 6:59:56
